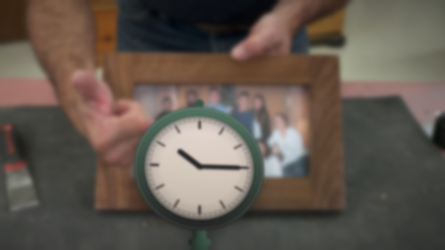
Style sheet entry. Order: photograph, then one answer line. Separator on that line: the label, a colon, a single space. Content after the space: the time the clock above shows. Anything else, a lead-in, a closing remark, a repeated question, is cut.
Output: 10:15
